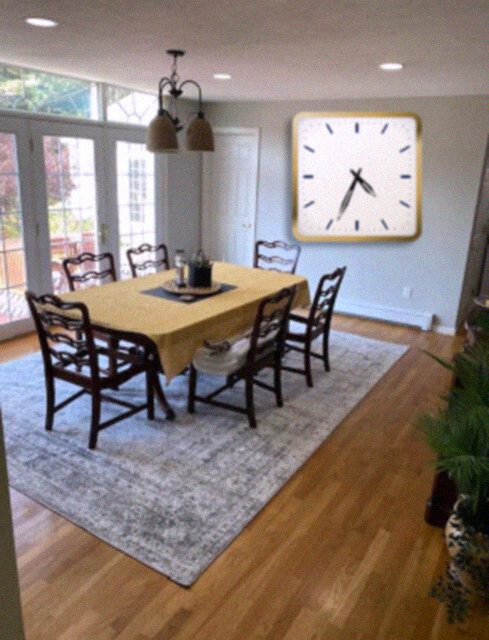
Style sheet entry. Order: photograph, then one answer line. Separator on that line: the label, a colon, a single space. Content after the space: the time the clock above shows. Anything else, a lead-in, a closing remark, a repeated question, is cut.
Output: 4:34
